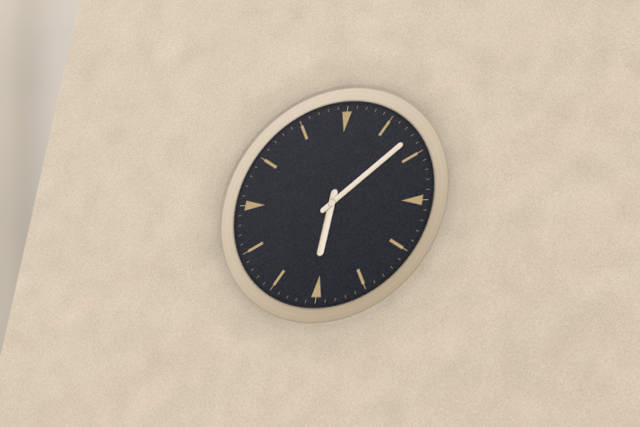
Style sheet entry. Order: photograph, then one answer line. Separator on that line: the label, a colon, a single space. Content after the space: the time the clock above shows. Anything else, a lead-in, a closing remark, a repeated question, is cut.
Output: 6:08
